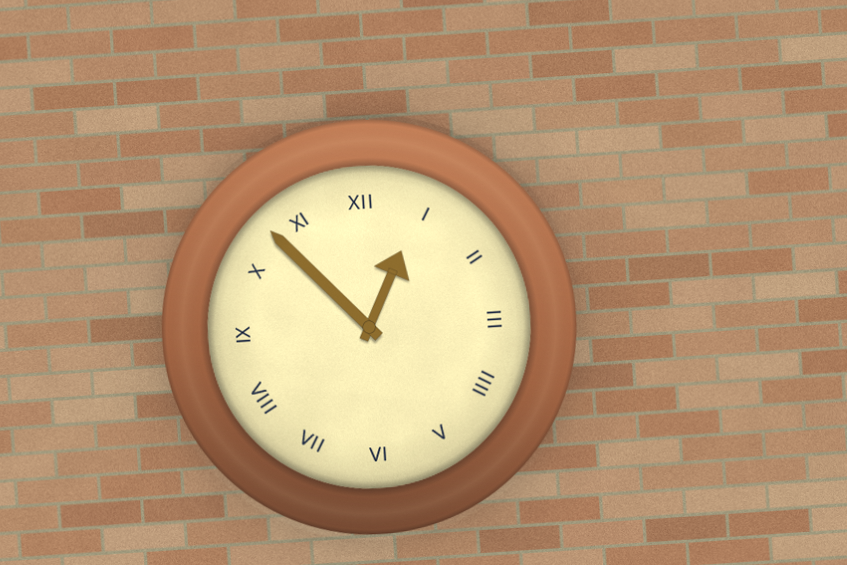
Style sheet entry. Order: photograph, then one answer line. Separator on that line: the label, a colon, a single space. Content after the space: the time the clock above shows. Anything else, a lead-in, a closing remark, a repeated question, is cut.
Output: 12:53
